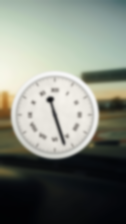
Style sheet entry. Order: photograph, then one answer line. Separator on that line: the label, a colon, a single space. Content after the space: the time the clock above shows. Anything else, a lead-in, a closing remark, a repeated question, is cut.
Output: 11:27
